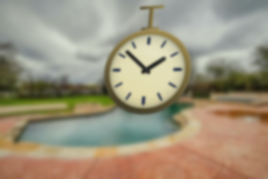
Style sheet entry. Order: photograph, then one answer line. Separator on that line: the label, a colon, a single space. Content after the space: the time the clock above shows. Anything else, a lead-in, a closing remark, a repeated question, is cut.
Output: 1:52
